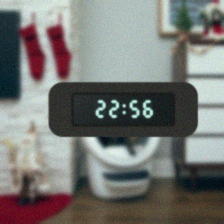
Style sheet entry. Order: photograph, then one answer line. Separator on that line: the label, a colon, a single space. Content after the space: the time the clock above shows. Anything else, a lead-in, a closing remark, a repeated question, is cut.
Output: 22:56
